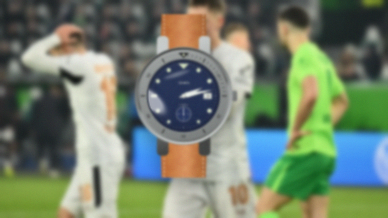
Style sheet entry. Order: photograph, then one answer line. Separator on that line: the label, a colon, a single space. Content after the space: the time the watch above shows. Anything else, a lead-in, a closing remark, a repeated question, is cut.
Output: 2:13
